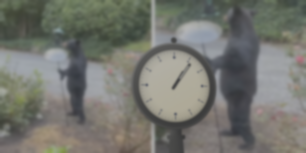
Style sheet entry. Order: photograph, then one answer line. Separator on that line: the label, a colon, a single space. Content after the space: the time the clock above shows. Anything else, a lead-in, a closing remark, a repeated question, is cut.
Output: 1:06
